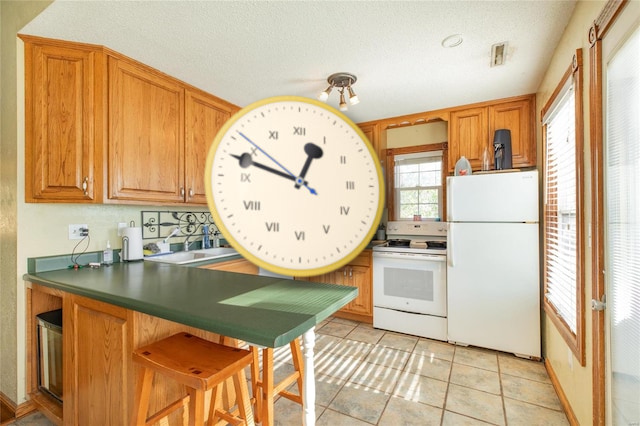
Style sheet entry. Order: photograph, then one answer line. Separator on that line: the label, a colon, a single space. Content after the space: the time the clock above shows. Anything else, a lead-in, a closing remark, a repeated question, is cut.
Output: 12:47:51
